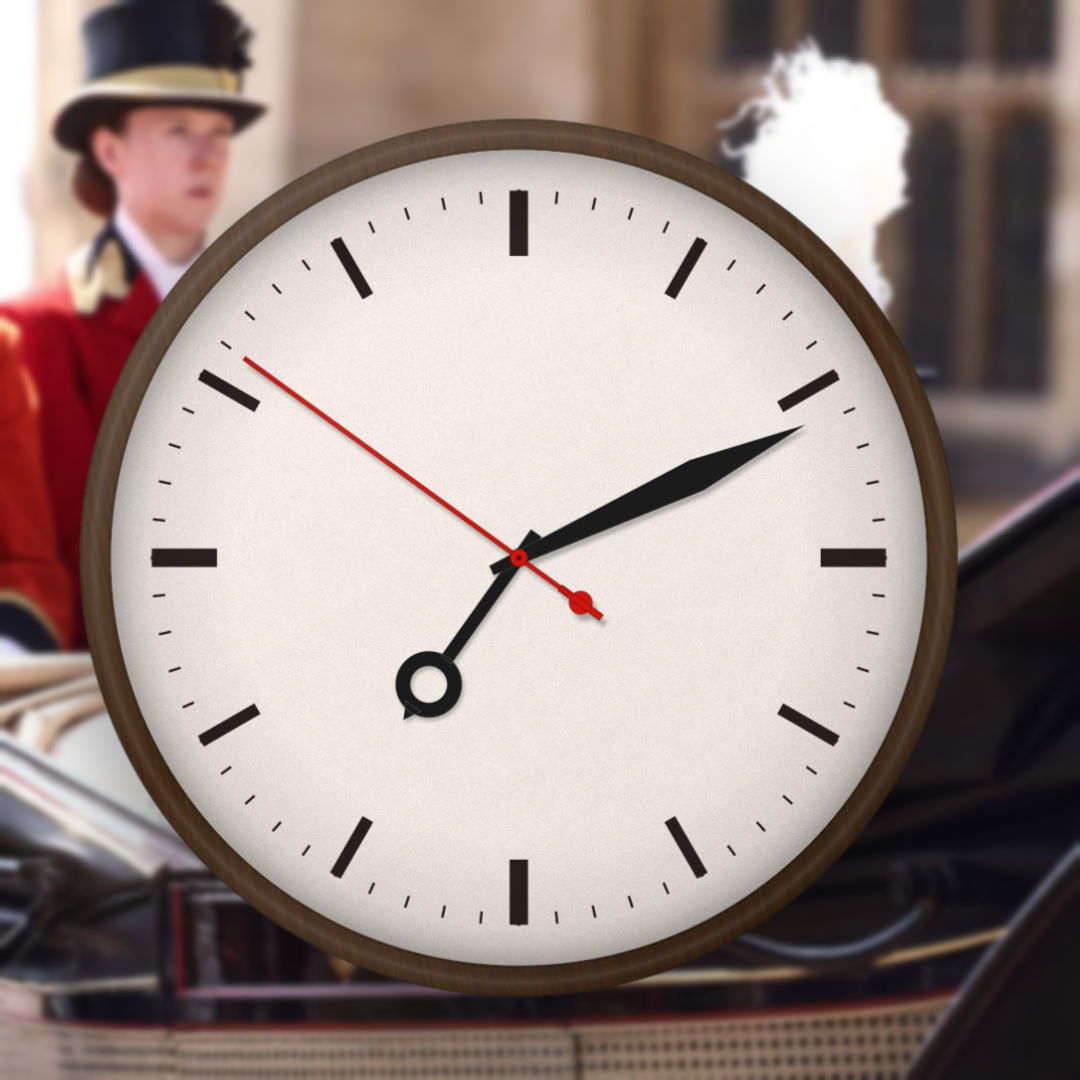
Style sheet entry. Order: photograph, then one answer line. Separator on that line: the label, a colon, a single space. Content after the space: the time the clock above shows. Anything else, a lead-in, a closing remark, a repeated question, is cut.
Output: 7:10:51
